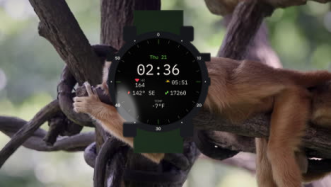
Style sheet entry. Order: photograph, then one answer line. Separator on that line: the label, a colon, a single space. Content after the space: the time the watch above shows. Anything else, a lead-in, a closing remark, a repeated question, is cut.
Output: 2:36
